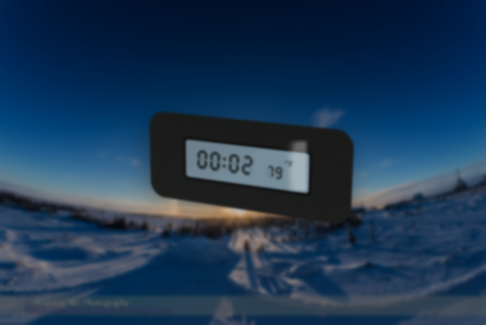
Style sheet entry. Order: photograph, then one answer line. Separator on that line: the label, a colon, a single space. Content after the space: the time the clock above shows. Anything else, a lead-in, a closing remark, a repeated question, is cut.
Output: 0:02
